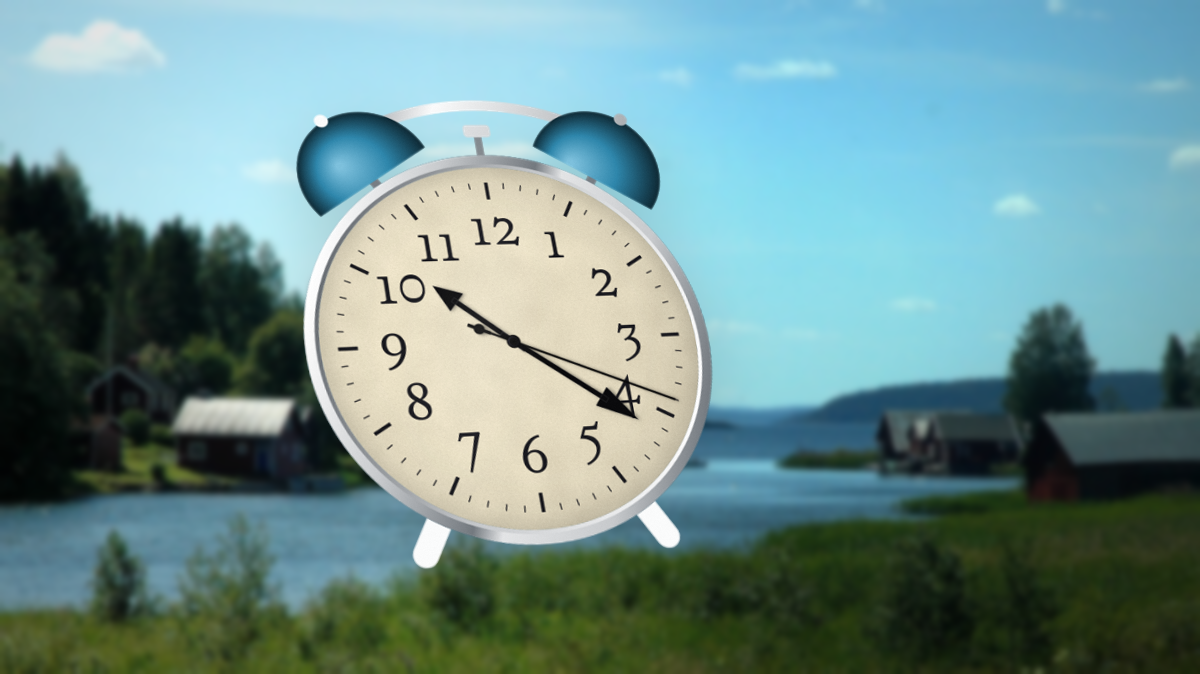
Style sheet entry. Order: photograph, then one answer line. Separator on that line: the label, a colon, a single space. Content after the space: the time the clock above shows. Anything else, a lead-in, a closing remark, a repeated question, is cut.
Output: 10:21:19
